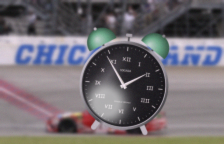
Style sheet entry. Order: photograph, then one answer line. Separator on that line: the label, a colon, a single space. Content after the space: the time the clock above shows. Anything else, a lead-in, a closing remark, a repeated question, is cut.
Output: 1:54
